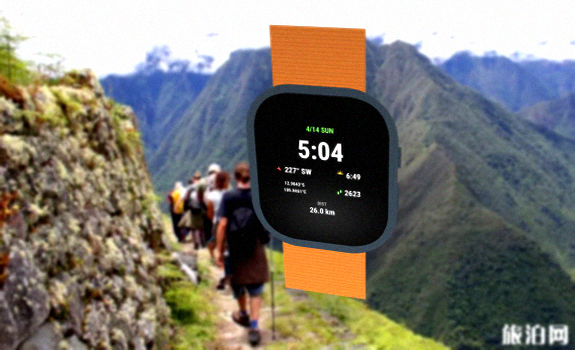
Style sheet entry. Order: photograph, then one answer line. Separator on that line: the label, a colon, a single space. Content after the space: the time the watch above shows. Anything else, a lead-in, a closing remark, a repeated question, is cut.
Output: 5:04
